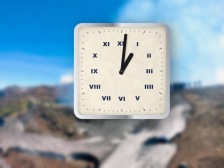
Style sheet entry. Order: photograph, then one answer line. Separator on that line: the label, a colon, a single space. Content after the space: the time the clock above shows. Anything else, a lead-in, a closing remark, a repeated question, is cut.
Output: 1:01
